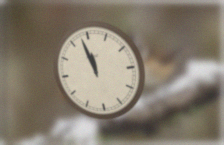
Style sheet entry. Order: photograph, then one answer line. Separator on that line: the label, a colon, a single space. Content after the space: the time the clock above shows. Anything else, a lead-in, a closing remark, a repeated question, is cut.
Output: 11:58
